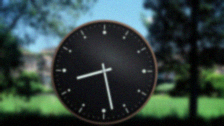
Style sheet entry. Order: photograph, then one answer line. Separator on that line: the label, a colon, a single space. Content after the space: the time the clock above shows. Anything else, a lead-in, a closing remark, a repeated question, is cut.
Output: 8:28
